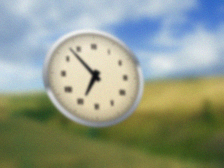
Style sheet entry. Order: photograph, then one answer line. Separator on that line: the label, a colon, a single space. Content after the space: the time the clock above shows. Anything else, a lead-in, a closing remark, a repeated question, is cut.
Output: 6:53
